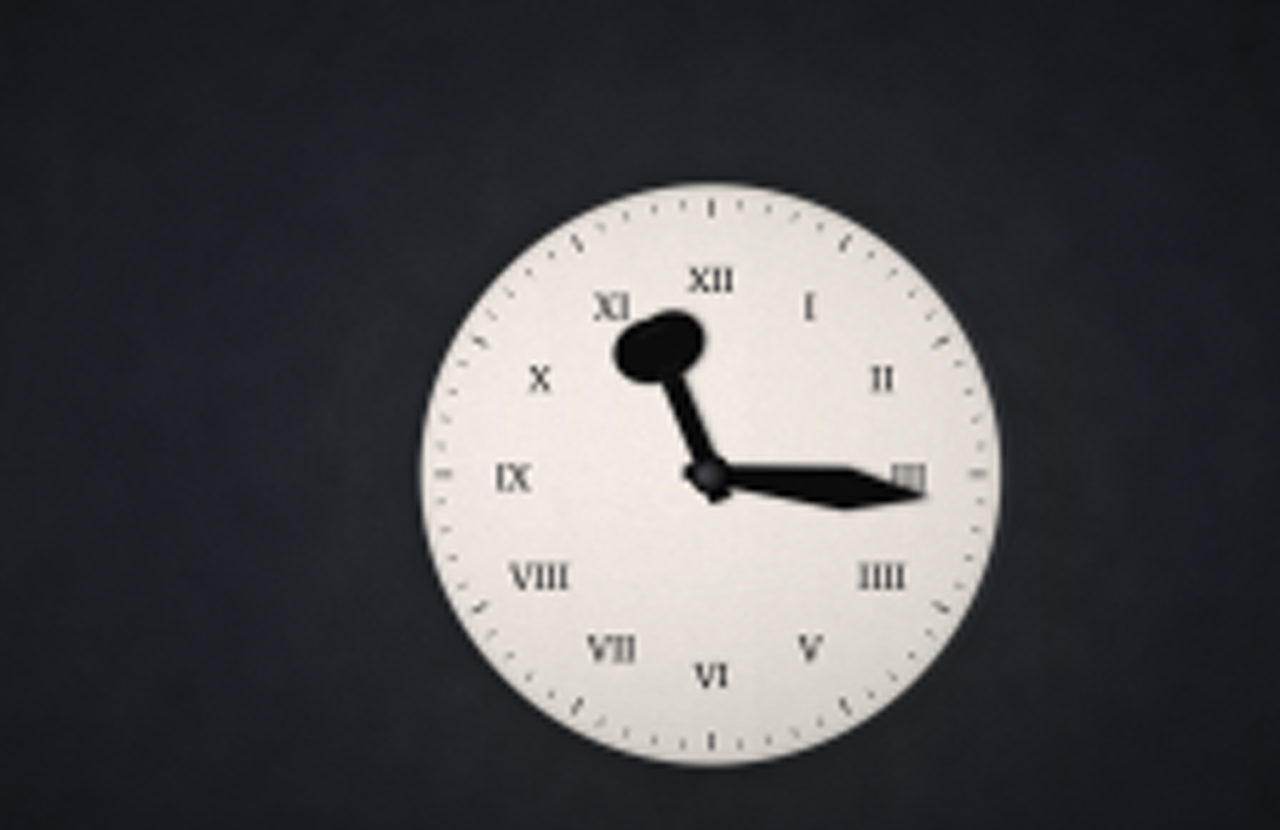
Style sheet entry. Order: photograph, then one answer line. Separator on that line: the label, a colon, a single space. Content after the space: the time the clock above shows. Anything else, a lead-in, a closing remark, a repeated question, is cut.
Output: 11:16
